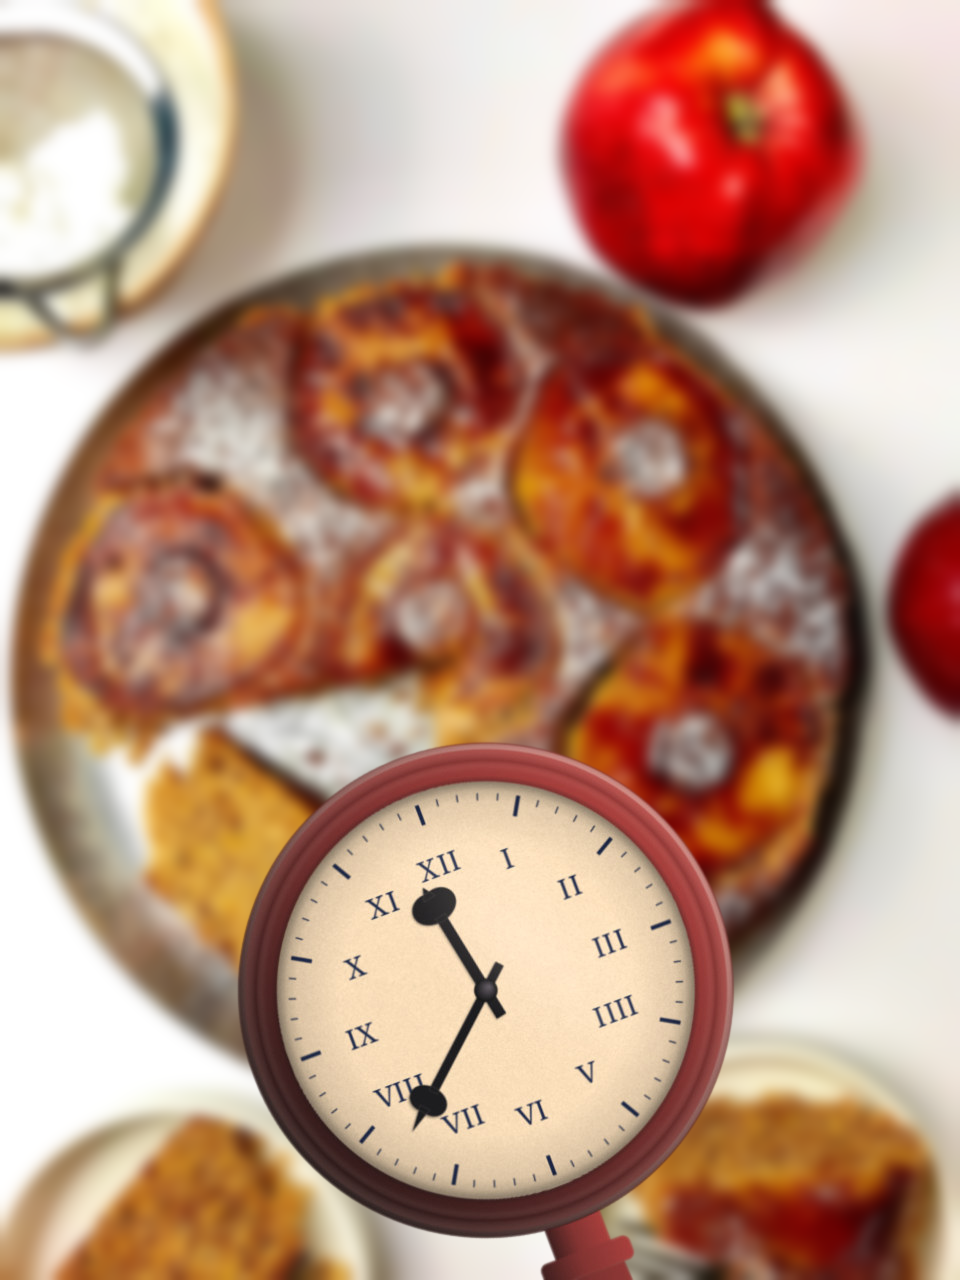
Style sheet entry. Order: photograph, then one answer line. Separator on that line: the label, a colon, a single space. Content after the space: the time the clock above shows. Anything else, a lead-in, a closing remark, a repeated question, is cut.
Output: 11:38
